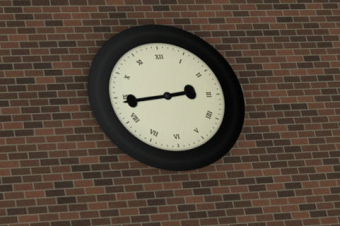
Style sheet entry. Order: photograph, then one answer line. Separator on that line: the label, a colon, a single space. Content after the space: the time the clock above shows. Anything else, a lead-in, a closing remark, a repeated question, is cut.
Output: 2:44
